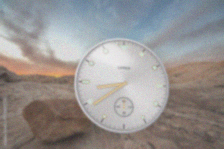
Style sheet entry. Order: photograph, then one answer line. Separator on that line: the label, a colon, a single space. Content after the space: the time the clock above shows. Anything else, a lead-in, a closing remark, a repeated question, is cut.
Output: 8:39
